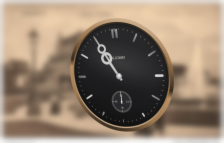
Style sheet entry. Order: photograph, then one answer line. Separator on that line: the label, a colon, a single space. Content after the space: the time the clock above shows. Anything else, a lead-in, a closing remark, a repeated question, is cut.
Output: 10:55
